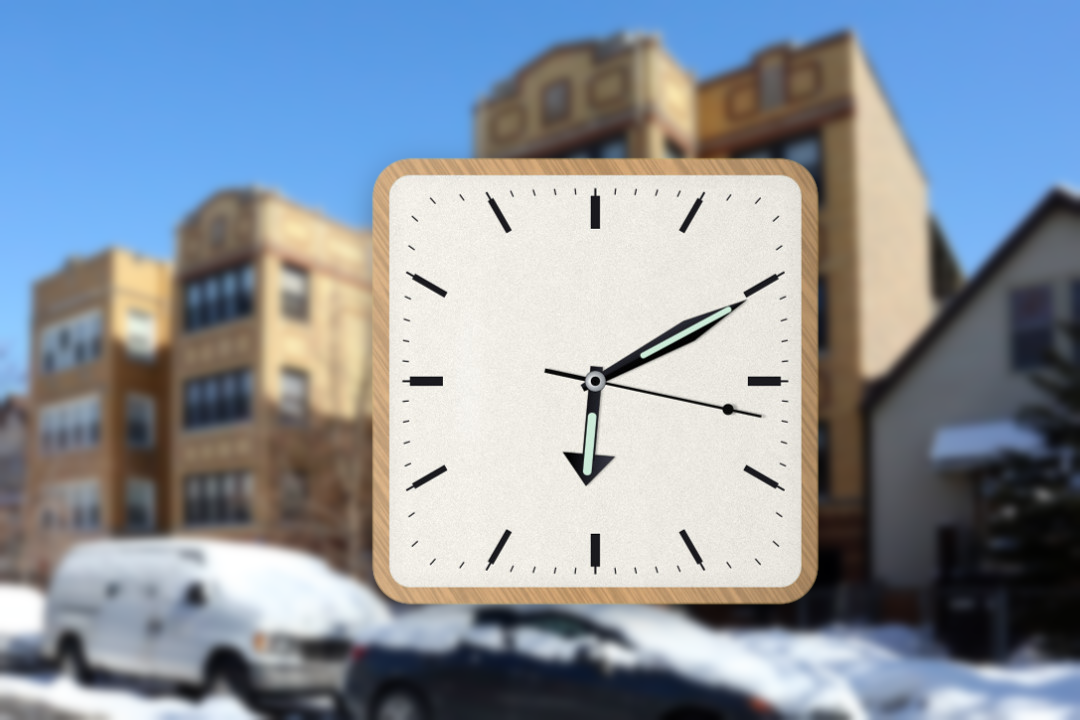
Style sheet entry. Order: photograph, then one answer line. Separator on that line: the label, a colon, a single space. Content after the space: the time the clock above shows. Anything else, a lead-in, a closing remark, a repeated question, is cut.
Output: 6:10:17
